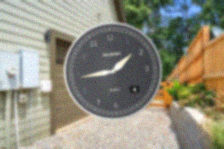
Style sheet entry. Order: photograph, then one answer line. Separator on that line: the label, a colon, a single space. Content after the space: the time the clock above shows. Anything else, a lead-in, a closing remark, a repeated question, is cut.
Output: 1:44
